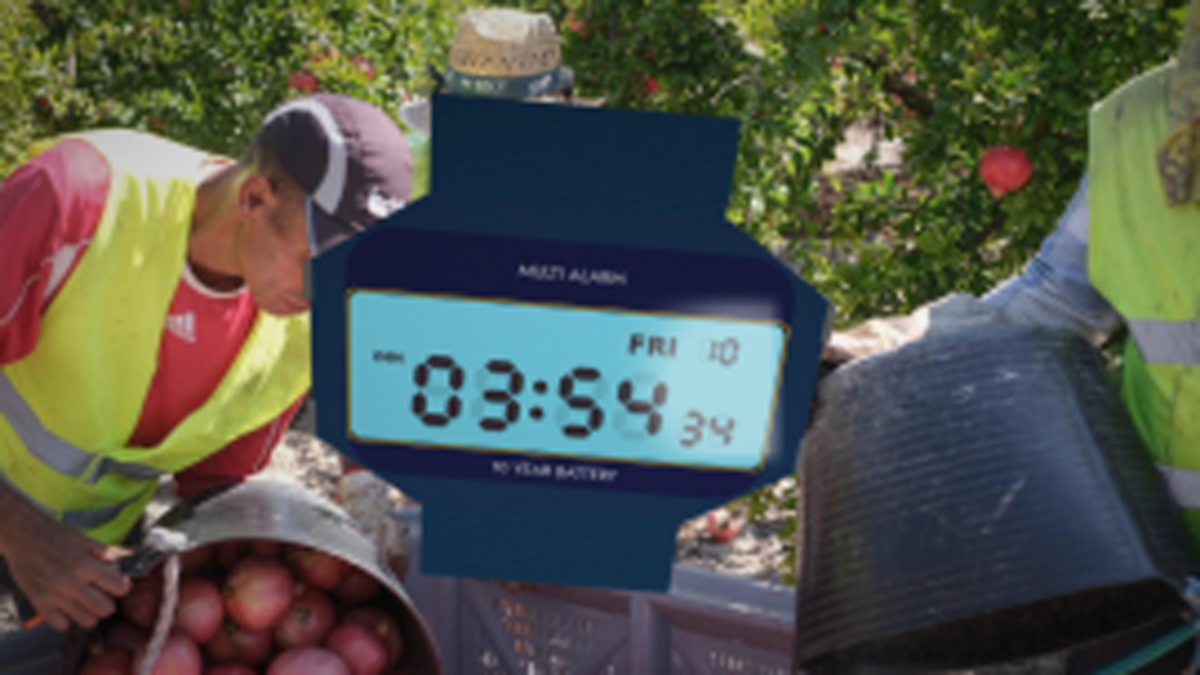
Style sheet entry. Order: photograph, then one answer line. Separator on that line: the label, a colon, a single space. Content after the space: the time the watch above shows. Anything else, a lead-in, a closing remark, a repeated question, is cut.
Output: 3:54:34
